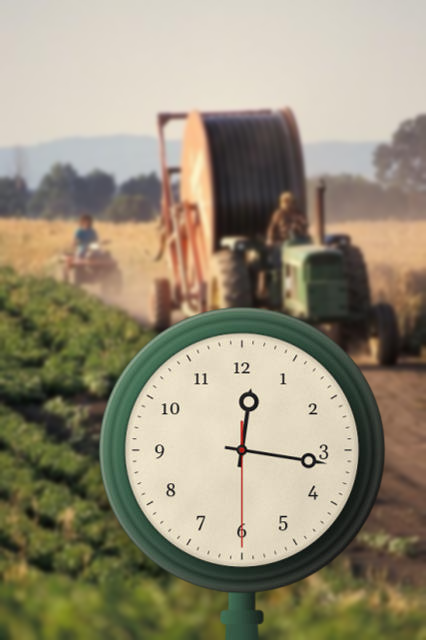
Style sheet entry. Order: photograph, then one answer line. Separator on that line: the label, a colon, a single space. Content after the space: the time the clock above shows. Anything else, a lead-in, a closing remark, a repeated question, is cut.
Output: 12:16:30
